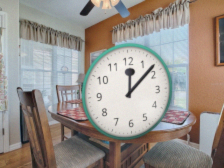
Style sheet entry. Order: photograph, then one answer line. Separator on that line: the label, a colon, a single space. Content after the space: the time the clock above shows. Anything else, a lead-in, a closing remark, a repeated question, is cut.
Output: 12:08
